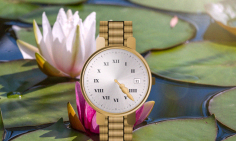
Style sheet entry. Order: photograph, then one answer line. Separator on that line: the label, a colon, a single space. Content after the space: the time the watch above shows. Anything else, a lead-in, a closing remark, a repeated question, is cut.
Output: 4:23
